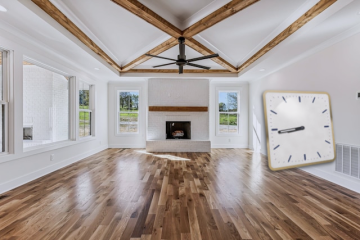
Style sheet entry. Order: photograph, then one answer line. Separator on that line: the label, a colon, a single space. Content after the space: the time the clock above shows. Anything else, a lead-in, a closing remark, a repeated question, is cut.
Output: 8:44
